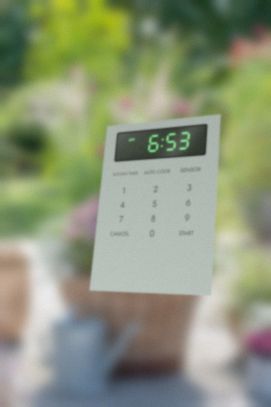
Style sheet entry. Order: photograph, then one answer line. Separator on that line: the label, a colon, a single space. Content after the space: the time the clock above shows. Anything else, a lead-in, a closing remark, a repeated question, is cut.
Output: 6:53
